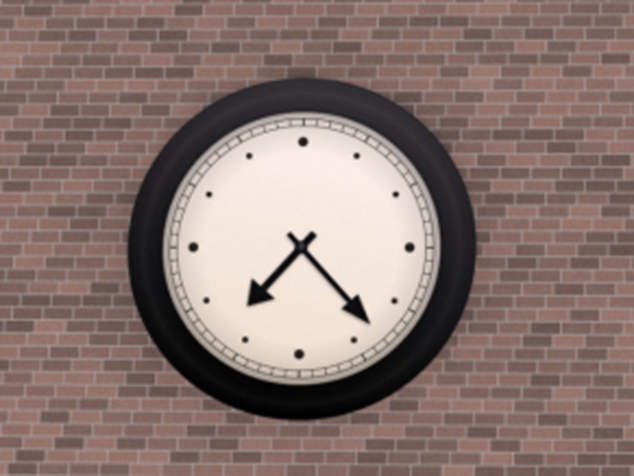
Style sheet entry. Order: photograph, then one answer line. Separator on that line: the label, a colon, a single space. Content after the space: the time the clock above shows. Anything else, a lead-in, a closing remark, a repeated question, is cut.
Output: 7:23
